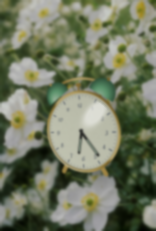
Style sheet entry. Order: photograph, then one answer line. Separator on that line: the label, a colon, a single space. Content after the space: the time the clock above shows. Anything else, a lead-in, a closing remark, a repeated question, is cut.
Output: 6:24
